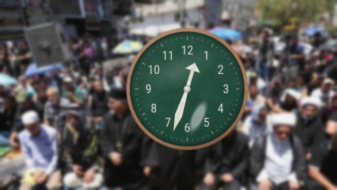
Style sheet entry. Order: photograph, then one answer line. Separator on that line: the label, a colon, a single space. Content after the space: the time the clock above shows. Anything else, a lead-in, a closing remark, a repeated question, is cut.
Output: 12:33
